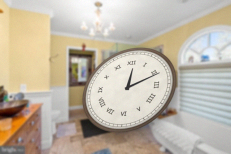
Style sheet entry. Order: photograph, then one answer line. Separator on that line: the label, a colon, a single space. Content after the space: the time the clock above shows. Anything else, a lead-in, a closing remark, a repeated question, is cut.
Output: 12:11
